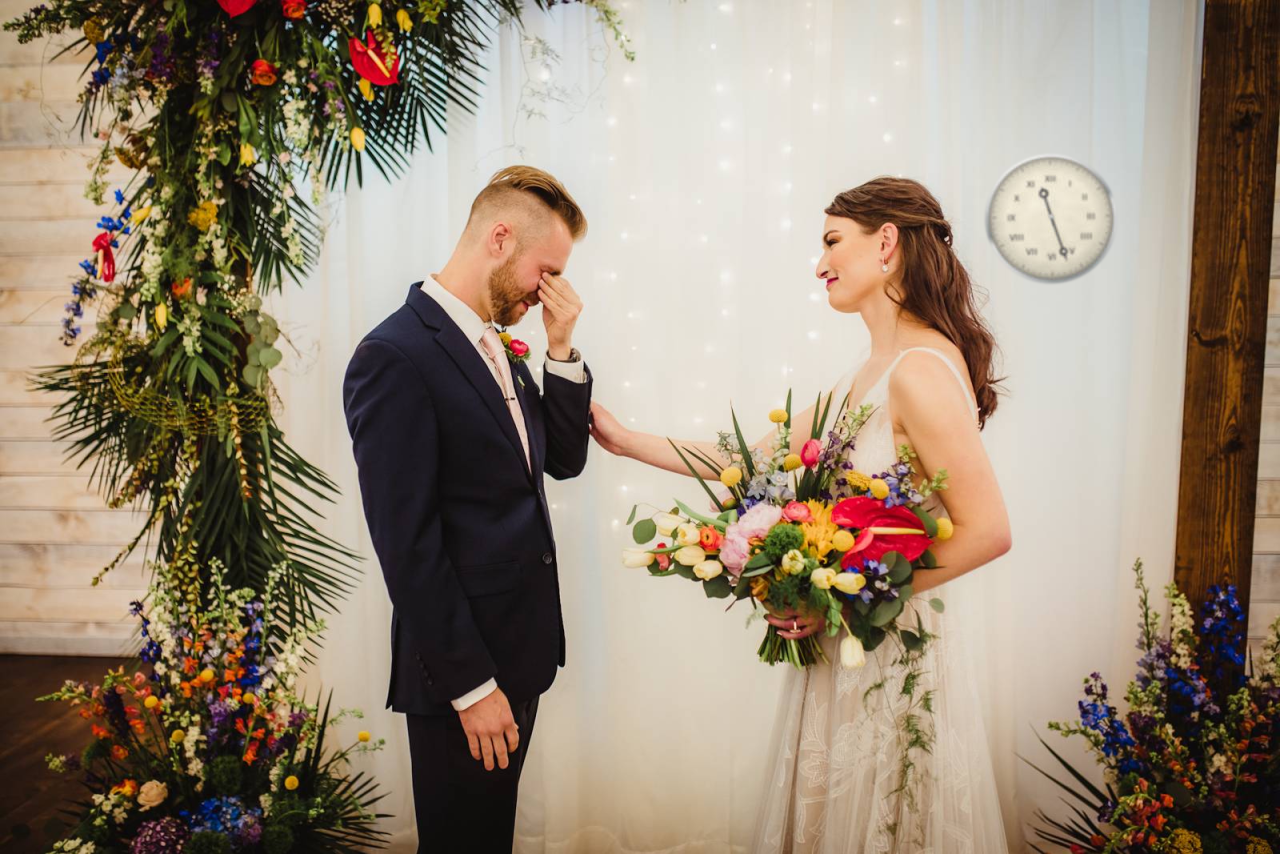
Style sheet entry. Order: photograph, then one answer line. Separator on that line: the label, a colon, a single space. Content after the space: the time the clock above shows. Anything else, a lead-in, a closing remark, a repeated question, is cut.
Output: 11:27
